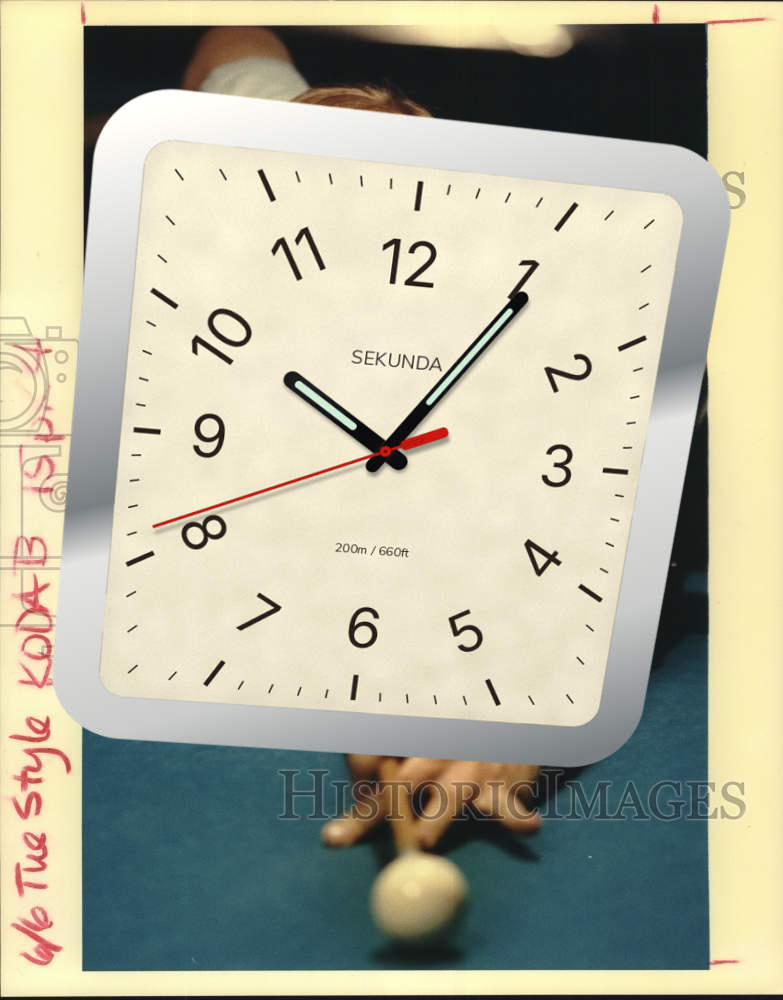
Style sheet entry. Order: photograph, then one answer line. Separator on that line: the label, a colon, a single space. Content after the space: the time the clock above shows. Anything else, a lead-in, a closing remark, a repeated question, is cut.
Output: 10:05:41
